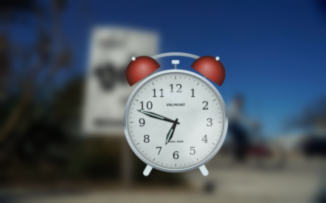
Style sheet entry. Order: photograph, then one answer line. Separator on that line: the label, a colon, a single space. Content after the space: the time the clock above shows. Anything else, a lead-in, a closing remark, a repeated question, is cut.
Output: 6:48
